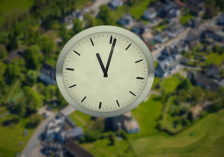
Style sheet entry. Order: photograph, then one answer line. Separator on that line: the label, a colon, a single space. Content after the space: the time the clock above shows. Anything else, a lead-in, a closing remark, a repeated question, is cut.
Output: 11:01
